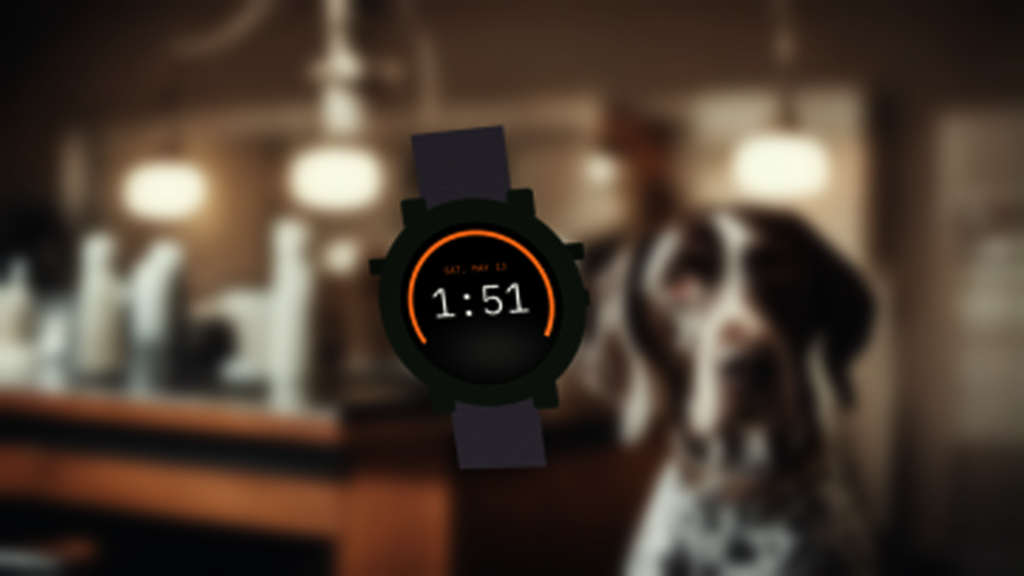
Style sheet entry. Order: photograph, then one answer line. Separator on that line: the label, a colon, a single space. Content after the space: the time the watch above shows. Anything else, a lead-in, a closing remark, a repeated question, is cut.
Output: 1:51
